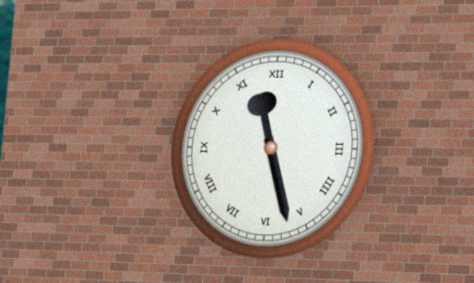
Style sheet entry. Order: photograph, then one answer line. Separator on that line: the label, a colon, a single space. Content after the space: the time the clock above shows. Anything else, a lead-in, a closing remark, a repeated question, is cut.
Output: 11:27
